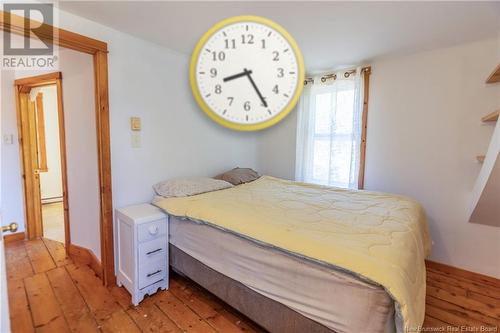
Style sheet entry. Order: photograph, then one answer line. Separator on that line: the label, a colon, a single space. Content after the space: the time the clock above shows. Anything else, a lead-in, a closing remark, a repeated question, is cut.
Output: 8:25
